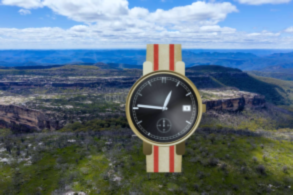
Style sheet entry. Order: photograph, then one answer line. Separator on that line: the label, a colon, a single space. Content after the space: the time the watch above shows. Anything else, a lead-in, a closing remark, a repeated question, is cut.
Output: 12:46
